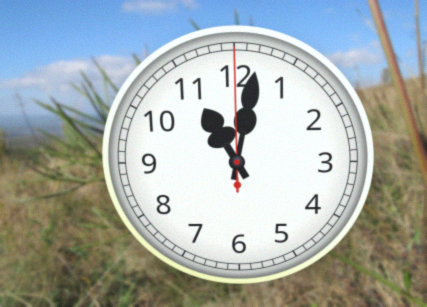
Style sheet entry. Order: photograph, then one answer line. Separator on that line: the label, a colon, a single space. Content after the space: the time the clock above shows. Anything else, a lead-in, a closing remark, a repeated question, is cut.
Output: 11:02:00
